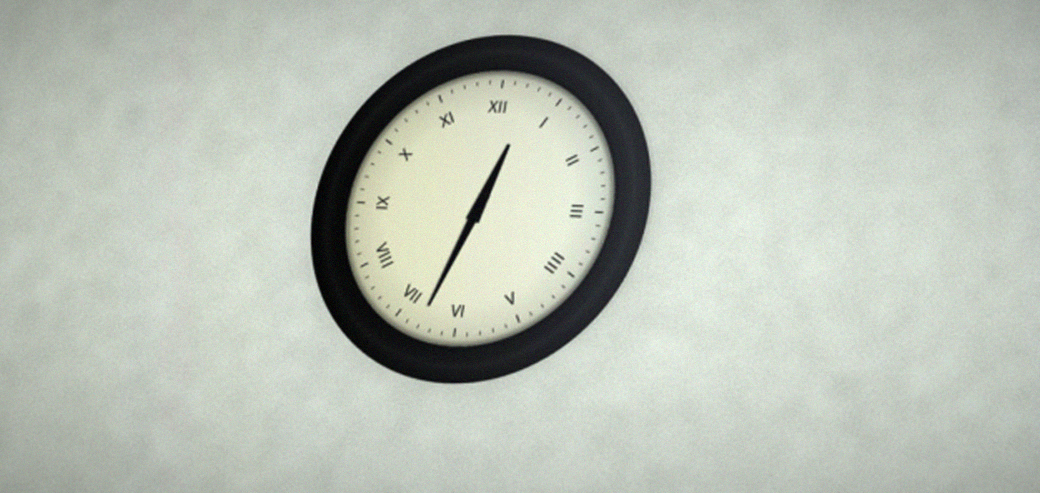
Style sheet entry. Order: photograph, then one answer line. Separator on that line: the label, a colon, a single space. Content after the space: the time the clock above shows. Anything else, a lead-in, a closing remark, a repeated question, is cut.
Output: 12:33
